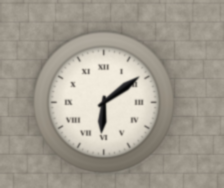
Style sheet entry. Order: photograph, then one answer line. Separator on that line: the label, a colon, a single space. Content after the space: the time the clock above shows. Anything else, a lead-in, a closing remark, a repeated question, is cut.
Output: 6:09
